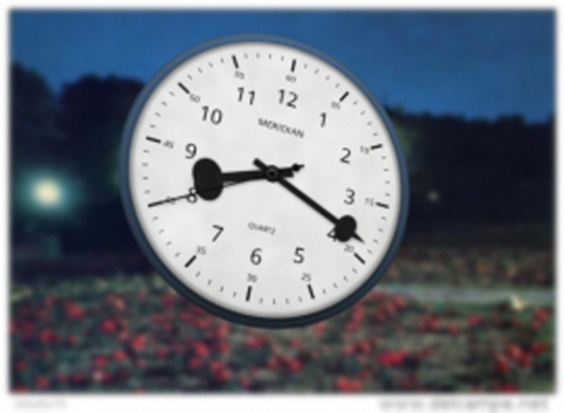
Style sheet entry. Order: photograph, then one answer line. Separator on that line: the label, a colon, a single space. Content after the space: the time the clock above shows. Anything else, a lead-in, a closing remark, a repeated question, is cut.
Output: 8:18:40
